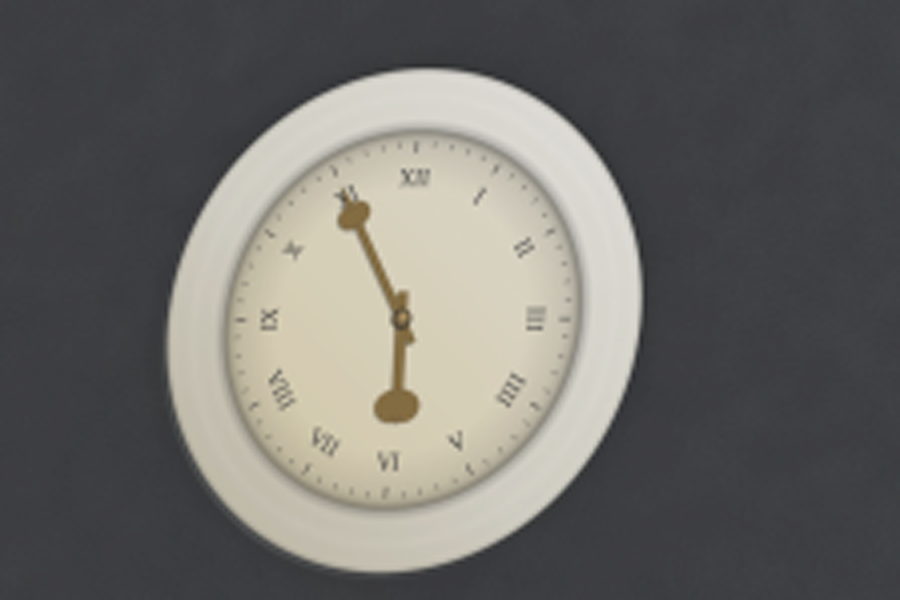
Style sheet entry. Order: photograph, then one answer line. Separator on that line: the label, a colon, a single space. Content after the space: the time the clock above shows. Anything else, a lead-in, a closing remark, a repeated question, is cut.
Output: 5:55
